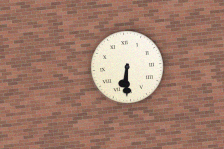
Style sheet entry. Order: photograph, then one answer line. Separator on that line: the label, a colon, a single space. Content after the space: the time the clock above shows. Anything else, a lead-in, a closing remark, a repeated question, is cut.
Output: 6:31
